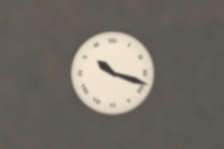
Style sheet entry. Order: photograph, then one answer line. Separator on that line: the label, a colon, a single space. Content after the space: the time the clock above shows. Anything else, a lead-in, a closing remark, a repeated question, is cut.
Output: 10:18
